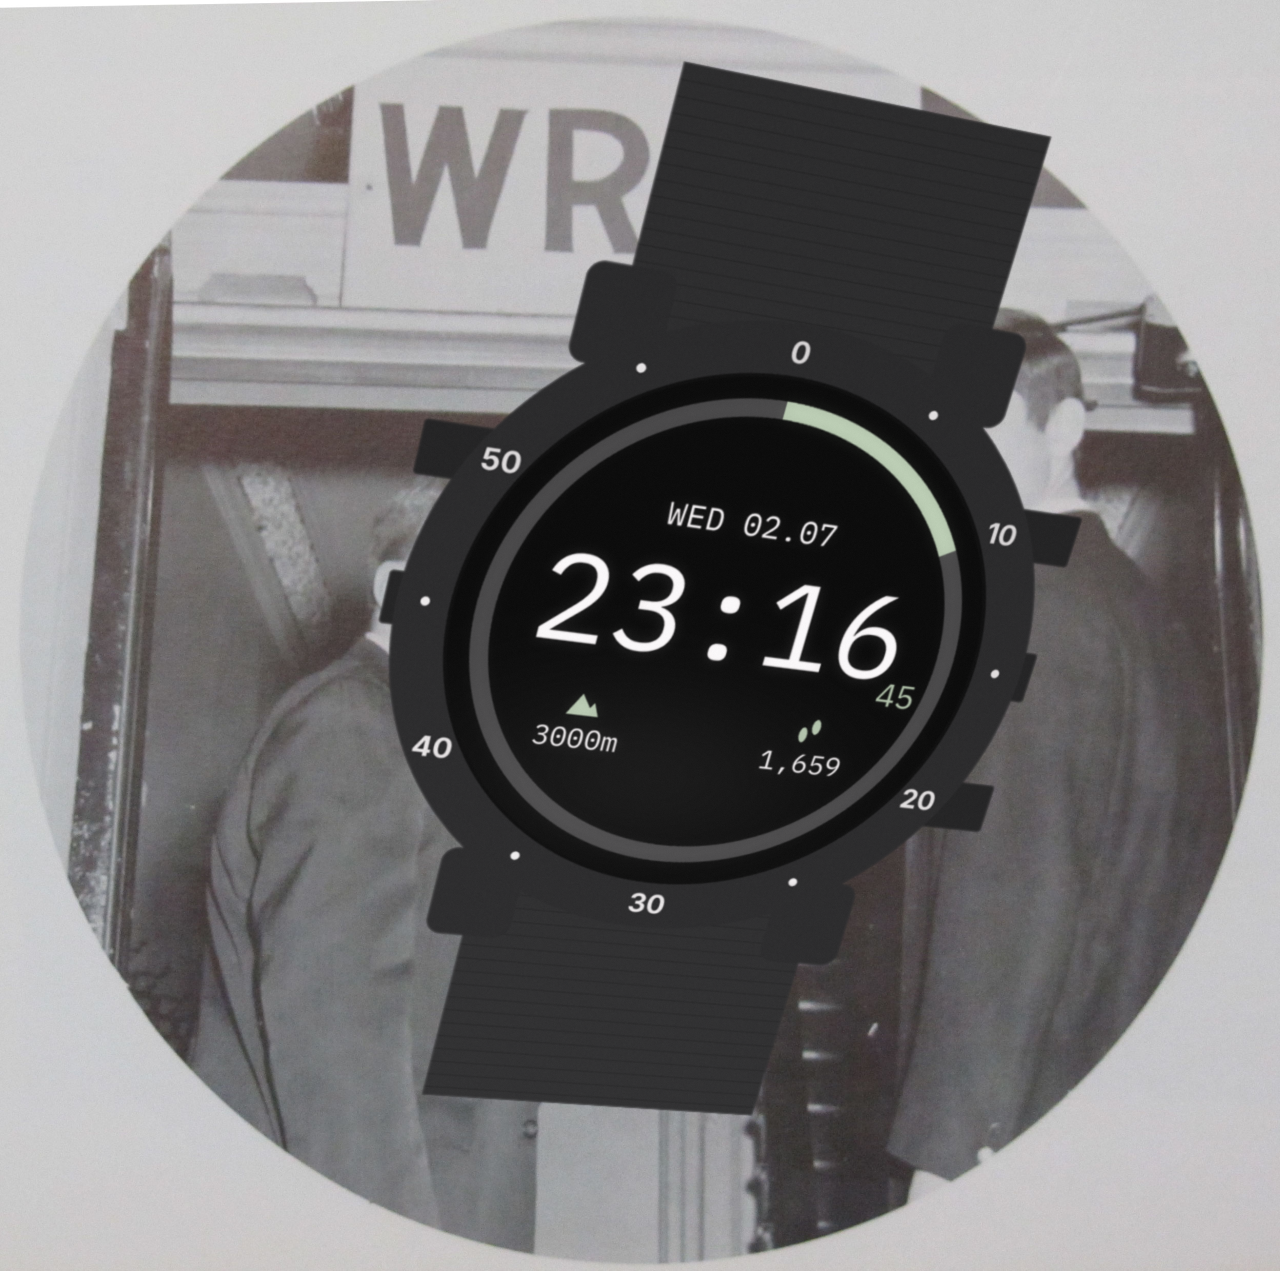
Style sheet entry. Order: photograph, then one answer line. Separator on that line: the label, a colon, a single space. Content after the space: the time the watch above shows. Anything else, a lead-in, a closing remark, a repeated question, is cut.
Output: 23:16:45
